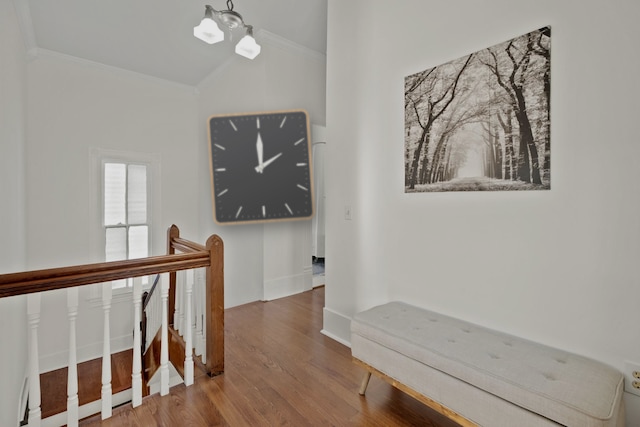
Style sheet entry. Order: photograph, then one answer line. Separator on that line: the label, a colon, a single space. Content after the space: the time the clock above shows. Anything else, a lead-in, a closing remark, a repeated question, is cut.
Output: 2:00
